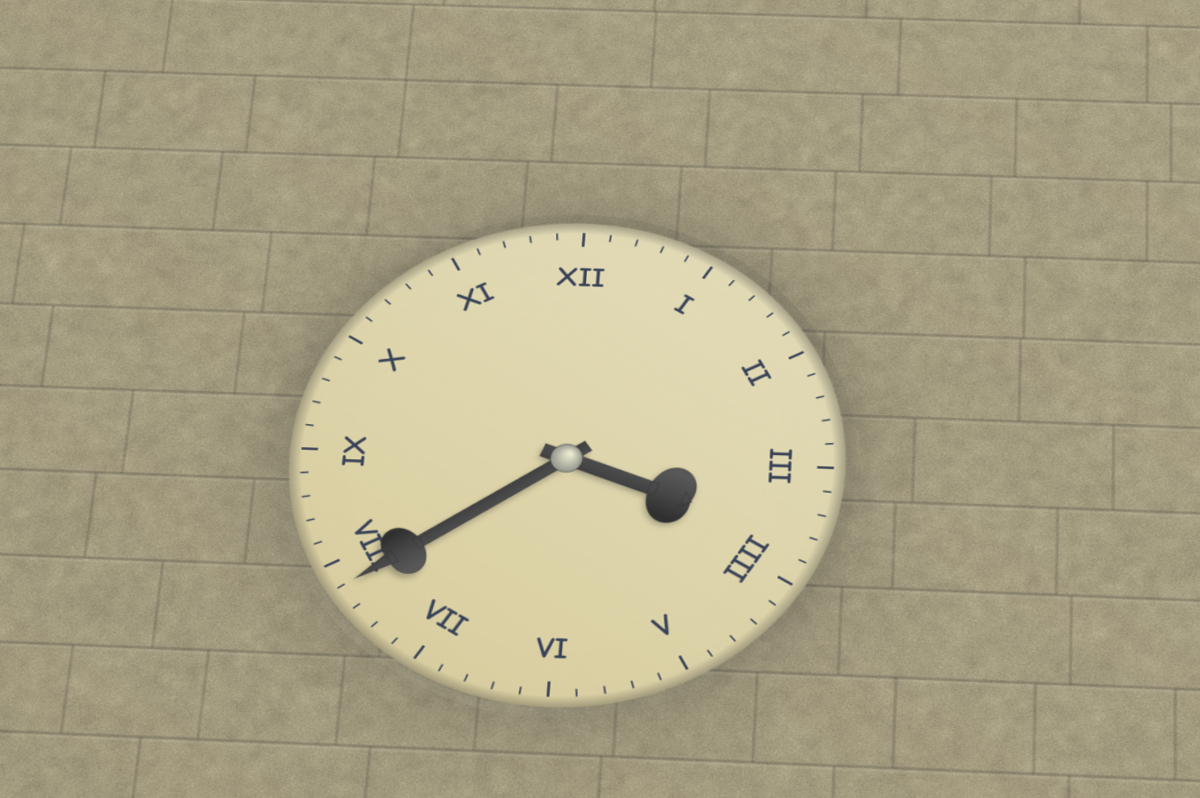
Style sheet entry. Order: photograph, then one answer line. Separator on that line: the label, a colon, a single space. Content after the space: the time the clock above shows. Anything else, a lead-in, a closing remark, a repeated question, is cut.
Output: 3:39
